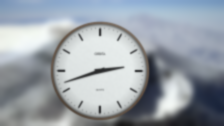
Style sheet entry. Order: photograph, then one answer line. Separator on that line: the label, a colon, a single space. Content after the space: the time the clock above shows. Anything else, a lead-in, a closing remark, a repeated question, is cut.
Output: 2:42
